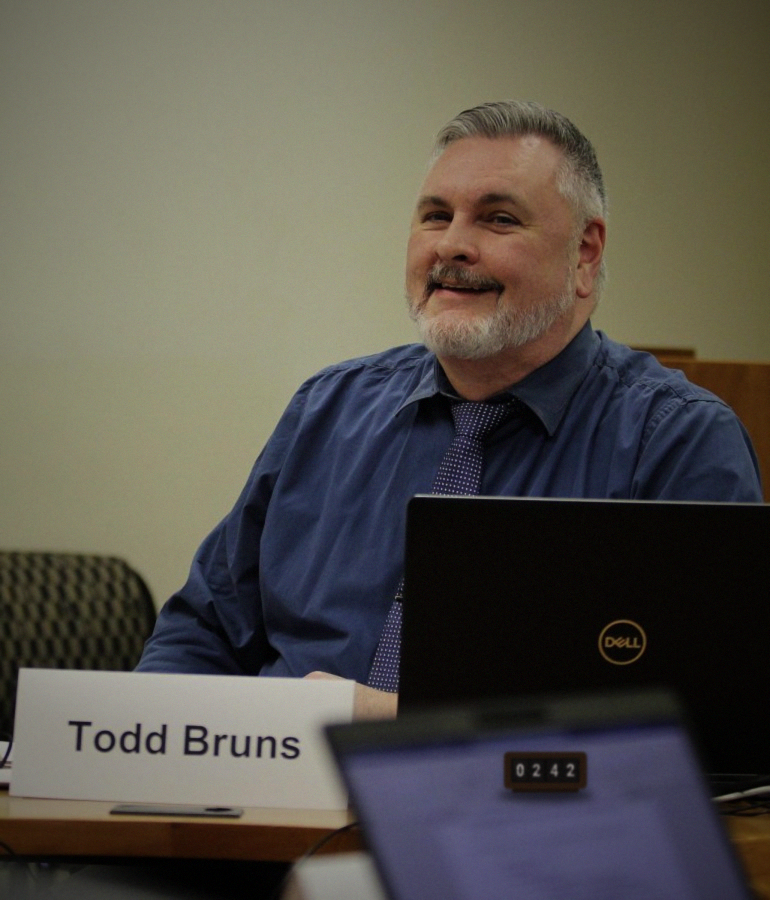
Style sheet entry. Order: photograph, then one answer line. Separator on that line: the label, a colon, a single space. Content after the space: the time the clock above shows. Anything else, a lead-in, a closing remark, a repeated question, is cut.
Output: 2:42
